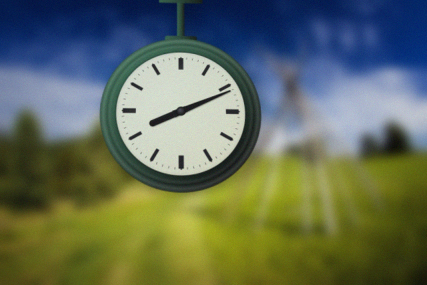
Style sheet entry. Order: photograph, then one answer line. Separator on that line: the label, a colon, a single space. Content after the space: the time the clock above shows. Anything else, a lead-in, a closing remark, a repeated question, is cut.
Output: 8:11
